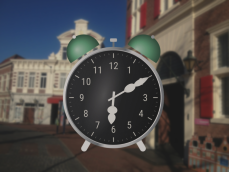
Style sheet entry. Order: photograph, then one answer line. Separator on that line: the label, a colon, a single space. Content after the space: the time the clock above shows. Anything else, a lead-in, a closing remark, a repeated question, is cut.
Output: 6:10
